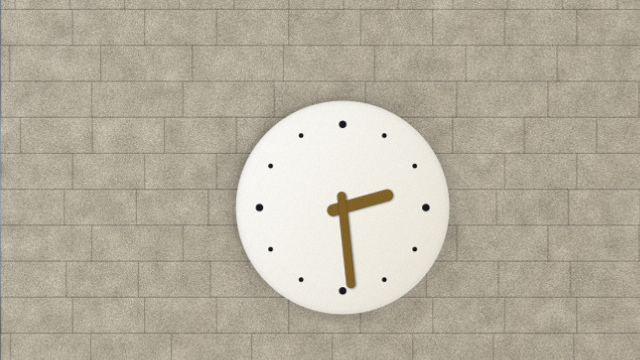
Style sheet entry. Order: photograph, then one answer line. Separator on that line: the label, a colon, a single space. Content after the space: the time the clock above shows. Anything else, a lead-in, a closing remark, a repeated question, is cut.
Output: 2:29
